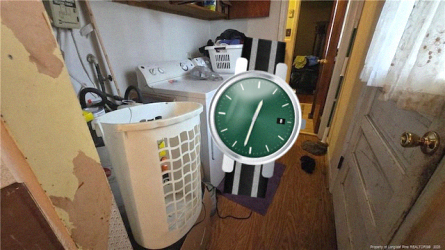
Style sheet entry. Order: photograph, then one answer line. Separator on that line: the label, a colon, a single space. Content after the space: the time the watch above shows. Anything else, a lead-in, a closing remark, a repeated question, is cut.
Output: 12:32
